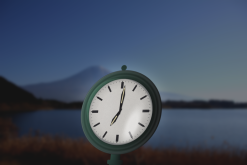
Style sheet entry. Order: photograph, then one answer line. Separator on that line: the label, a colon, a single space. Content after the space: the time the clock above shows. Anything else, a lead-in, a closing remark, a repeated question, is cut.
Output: 7:01
